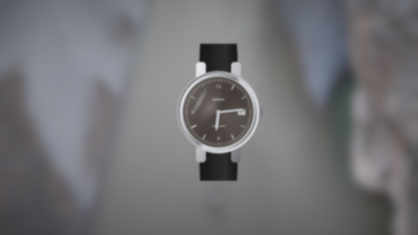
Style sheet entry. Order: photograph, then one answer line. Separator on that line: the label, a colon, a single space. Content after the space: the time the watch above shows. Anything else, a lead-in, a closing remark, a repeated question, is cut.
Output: 6:14
